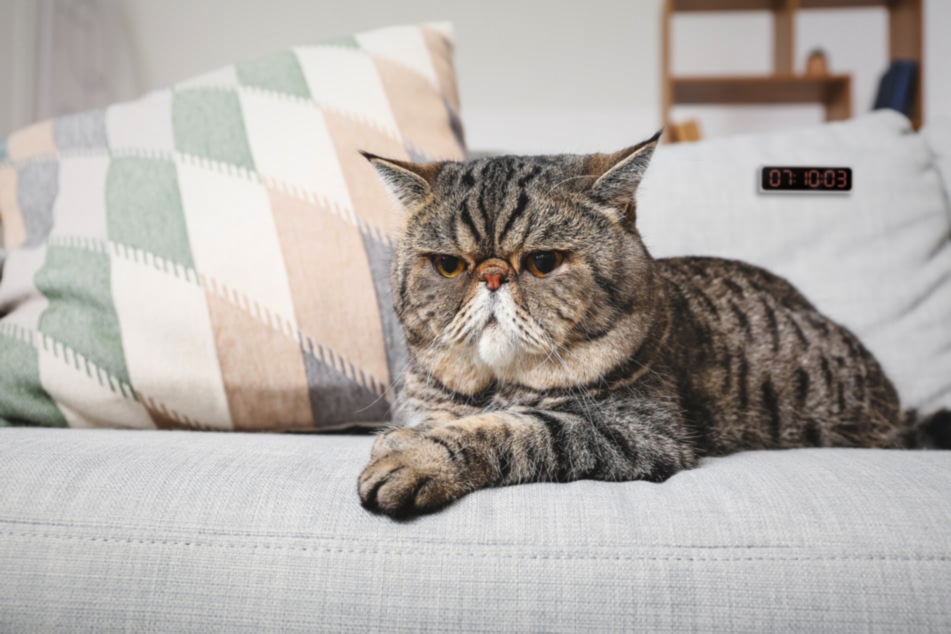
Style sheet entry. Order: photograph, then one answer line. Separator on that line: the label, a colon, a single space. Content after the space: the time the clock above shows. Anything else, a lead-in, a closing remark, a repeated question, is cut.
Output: 7:10:03
